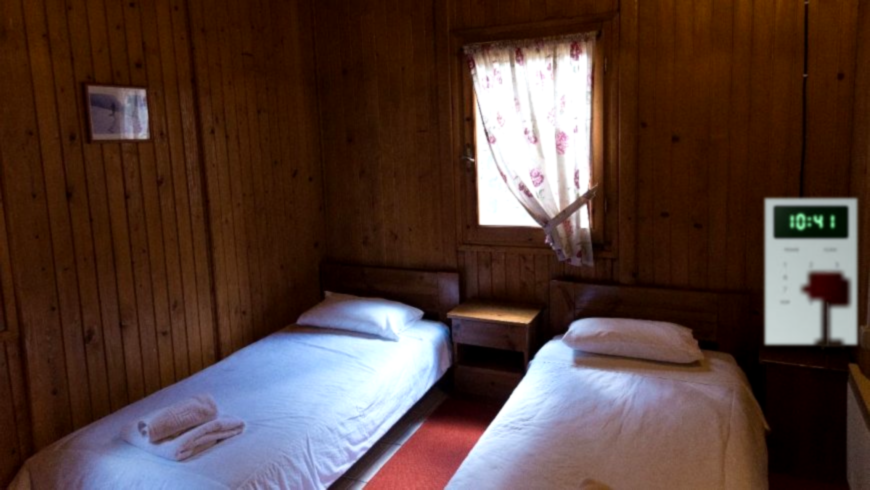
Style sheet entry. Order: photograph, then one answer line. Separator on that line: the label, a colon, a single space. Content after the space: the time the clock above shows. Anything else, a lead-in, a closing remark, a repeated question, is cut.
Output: 10:41
